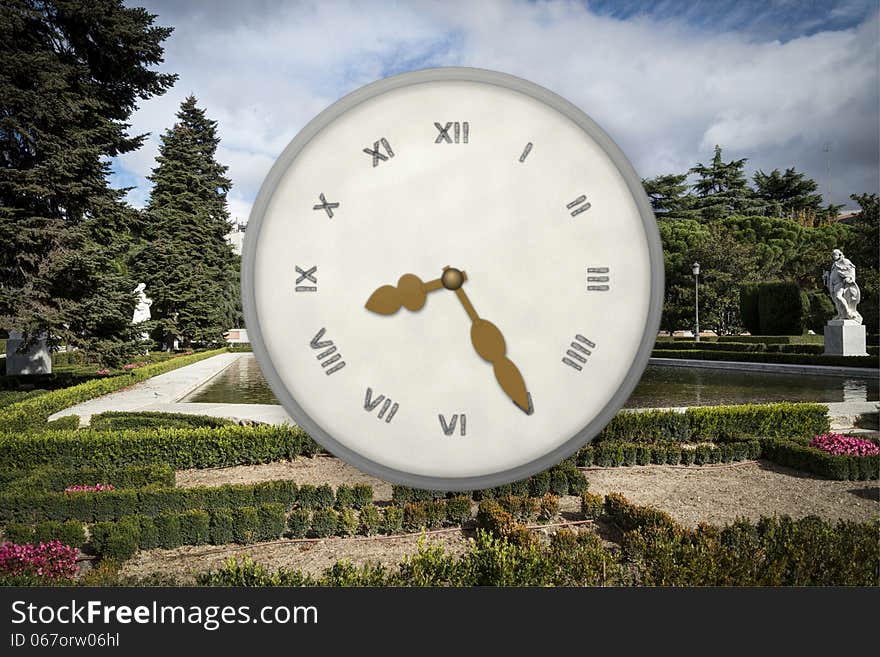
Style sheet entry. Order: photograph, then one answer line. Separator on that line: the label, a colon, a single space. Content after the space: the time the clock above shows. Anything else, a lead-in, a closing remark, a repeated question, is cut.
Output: 8:25
